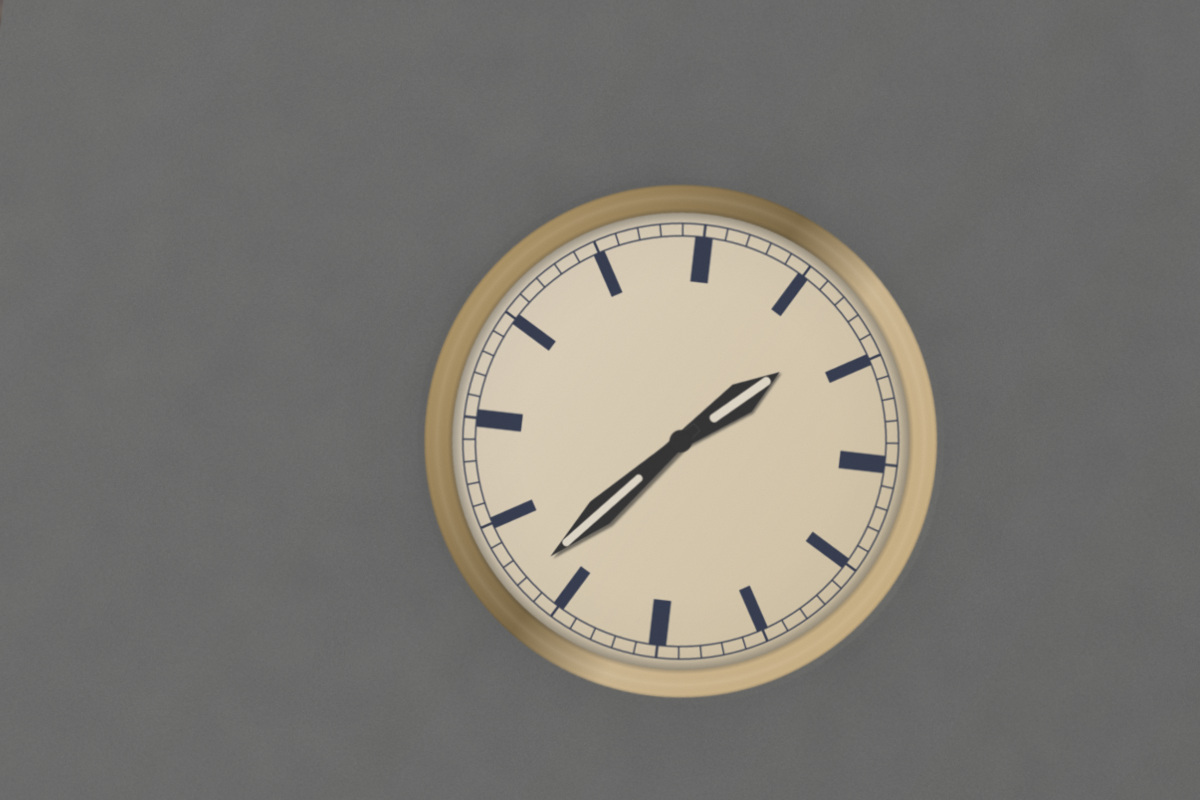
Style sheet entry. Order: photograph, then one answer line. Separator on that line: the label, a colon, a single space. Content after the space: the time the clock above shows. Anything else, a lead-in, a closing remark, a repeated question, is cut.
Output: 1:37
